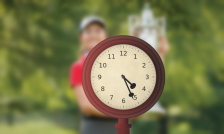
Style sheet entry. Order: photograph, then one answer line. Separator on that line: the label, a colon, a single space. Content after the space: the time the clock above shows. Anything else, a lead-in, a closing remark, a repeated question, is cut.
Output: 4:26
